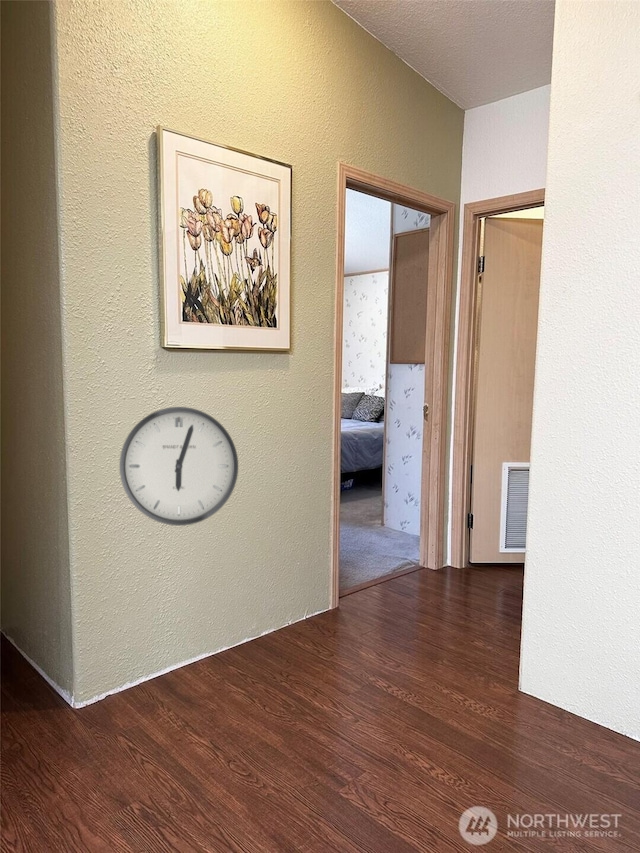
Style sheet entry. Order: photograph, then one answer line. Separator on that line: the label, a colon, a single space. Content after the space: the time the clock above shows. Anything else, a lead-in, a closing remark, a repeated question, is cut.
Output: 6:03
